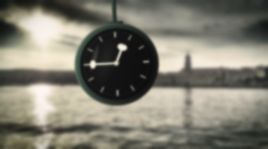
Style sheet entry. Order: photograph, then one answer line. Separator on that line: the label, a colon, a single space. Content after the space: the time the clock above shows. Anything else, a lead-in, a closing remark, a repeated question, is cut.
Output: 12:45
